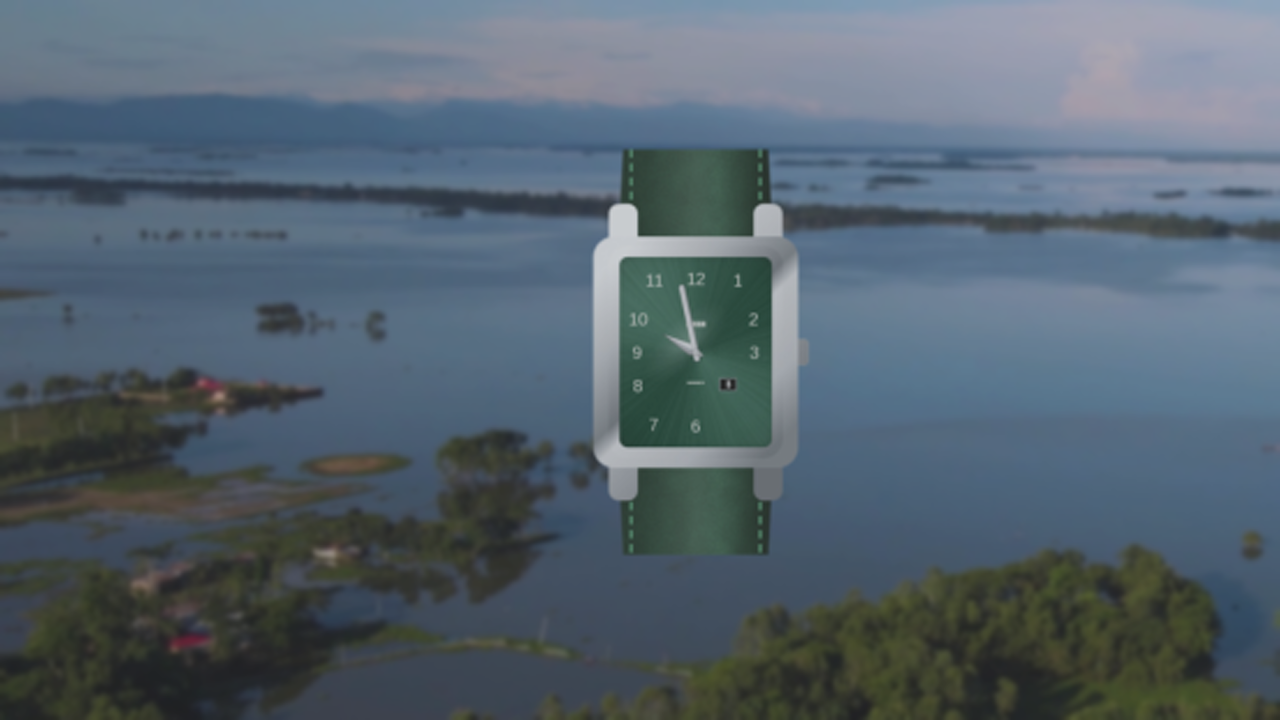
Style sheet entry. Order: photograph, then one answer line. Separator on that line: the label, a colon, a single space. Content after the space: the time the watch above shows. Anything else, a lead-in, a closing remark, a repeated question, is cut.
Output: 9:58
